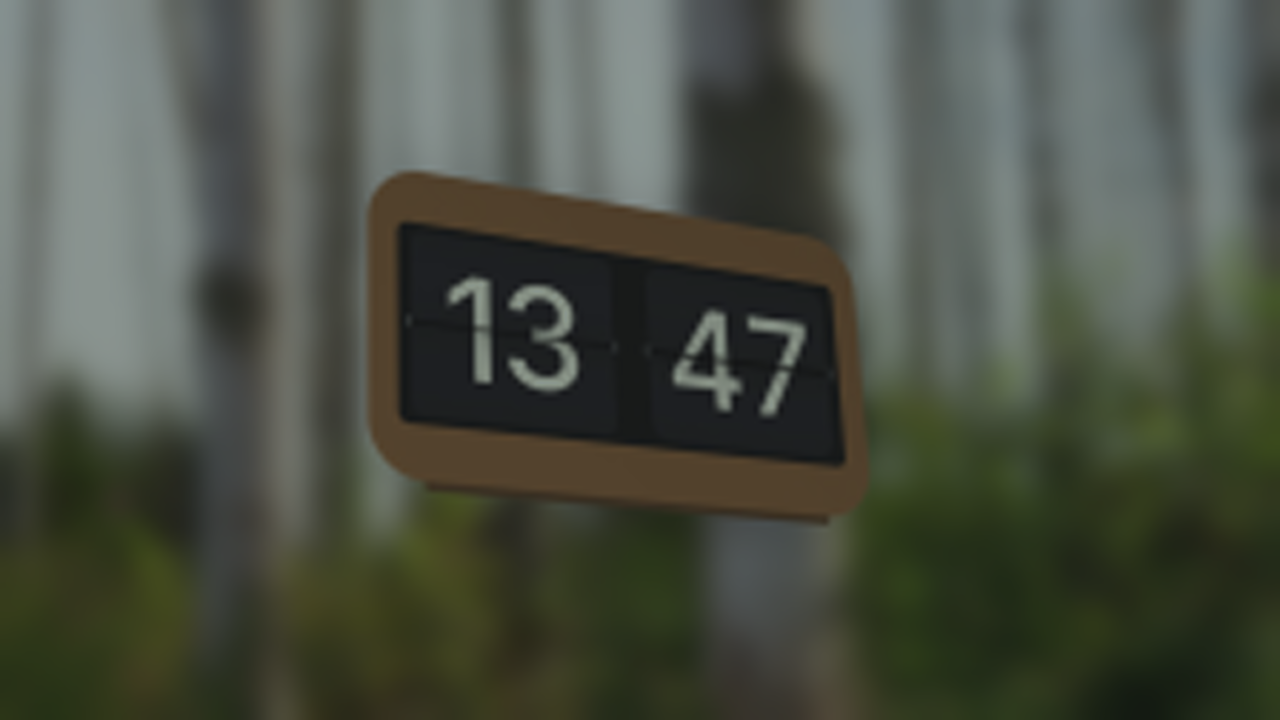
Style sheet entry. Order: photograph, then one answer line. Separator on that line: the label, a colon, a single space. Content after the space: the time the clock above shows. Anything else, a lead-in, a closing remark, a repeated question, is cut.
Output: 13:47
